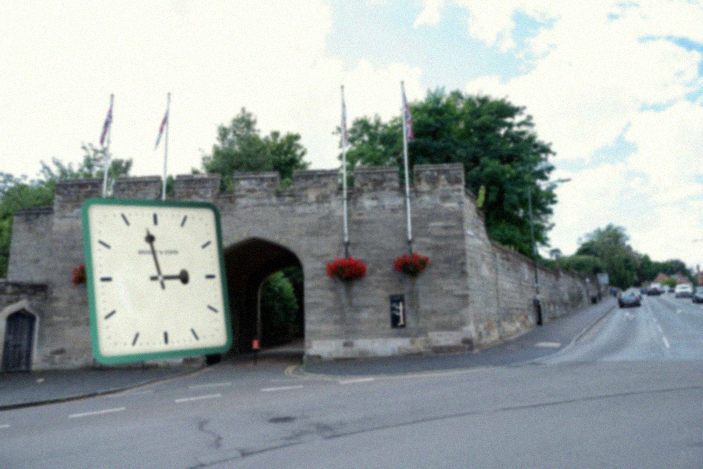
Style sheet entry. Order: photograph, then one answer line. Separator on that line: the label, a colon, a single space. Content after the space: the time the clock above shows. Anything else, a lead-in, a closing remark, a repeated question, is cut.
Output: 2:58
